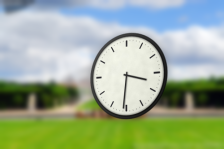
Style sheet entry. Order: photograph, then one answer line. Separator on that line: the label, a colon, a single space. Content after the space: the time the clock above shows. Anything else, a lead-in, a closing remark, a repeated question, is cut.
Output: 3:31
